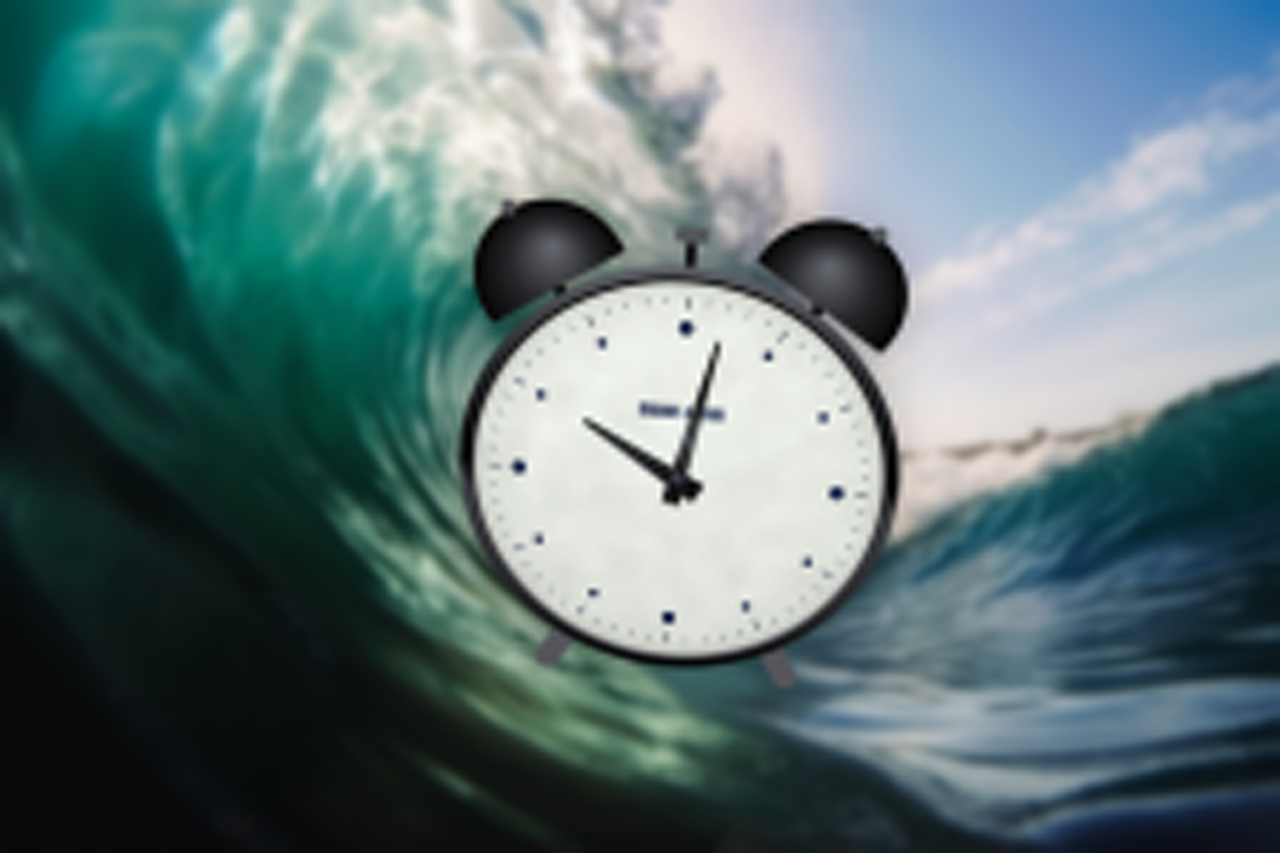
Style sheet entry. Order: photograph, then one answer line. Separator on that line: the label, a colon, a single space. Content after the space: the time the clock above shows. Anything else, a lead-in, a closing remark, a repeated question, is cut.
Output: 10:02
